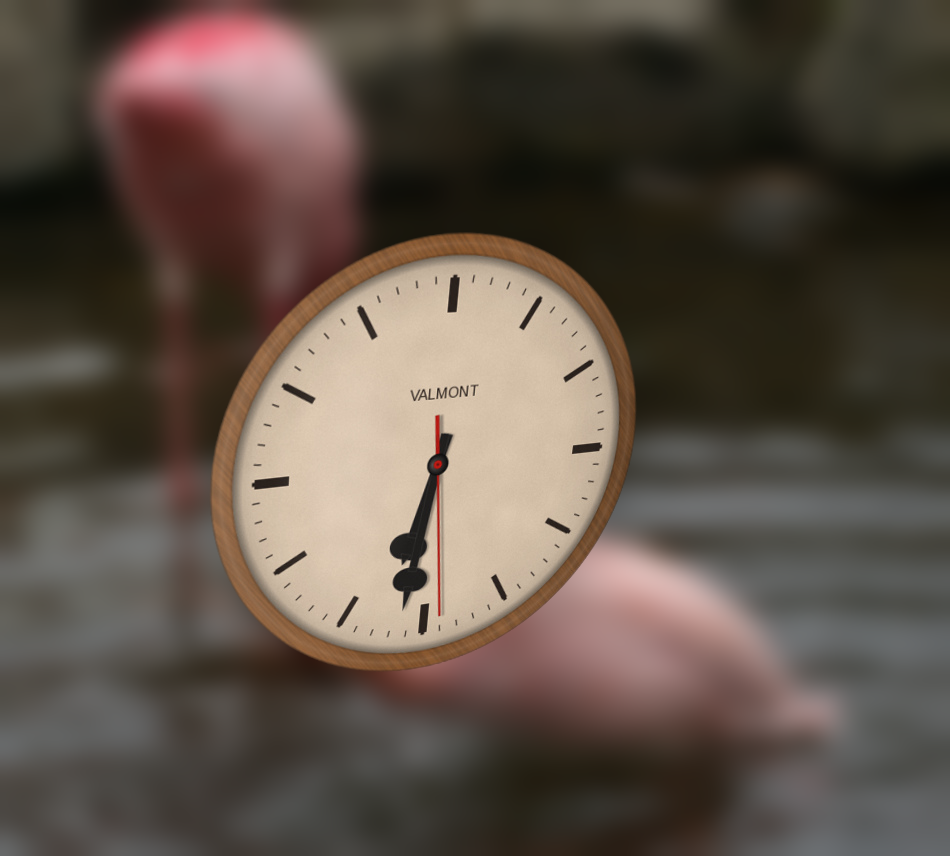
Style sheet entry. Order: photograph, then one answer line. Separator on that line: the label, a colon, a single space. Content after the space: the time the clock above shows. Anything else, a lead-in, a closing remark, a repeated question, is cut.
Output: 6:31:29
